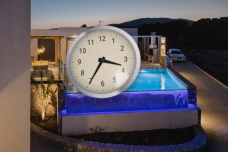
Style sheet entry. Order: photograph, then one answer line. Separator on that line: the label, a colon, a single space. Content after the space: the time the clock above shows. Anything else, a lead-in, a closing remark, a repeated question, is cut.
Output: 3:35
